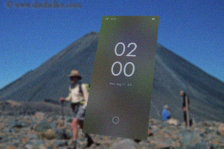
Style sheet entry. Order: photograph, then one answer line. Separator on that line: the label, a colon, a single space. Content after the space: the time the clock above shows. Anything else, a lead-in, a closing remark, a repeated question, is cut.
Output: 2:00
